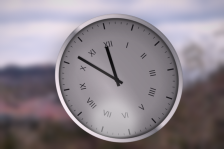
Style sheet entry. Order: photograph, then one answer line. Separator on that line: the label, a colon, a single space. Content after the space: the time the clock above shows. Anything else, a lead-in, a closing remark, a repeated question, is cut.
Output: 11:52
